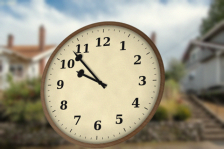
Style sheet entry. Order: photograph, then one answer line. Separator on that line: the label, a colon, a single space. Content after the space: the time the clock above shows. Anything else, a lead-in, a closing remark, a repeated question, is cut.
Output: 9:53
